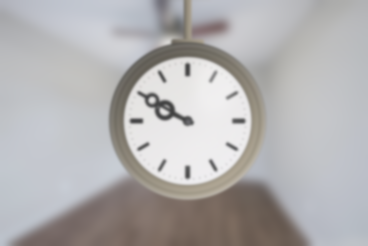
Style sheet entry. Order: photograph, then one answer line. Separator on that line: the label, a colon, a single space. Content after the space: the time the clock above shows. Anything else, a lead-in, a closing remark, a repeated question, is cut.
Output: 9:50
